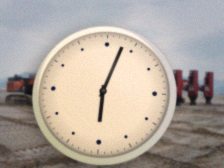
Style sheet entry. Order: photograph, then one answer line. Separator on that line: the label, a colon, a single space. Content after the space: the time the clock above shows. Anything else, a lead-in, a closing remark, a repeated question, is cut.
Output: 6:03
